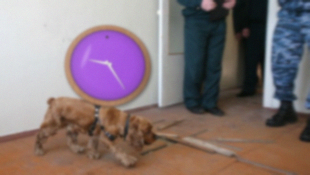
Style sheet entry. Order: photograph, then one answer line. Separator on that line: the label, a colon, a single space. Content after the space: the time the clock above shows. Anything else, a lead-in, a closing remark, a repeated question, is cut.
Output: 9:25
